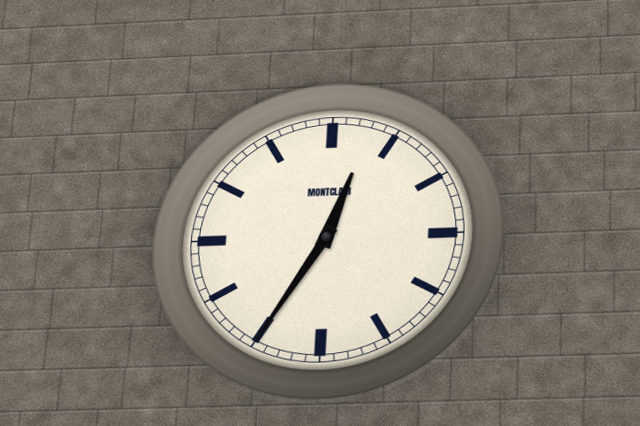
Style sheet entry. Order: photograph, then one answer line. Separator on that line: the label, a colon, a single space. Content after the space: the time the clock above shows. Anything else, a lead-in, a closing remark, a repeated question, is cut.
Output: 12:35
